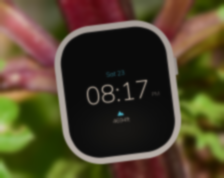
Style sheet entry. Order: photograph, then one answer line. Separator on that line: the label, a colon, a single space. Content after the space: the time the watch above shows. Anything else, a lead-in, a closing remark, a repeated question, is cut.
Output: 8:17
